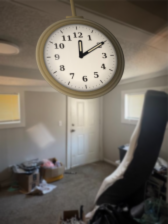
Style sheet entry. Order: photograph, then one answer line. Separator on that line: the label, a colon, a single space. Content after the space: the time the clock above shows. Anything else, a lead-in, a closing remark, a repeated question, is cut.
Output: 12:10
